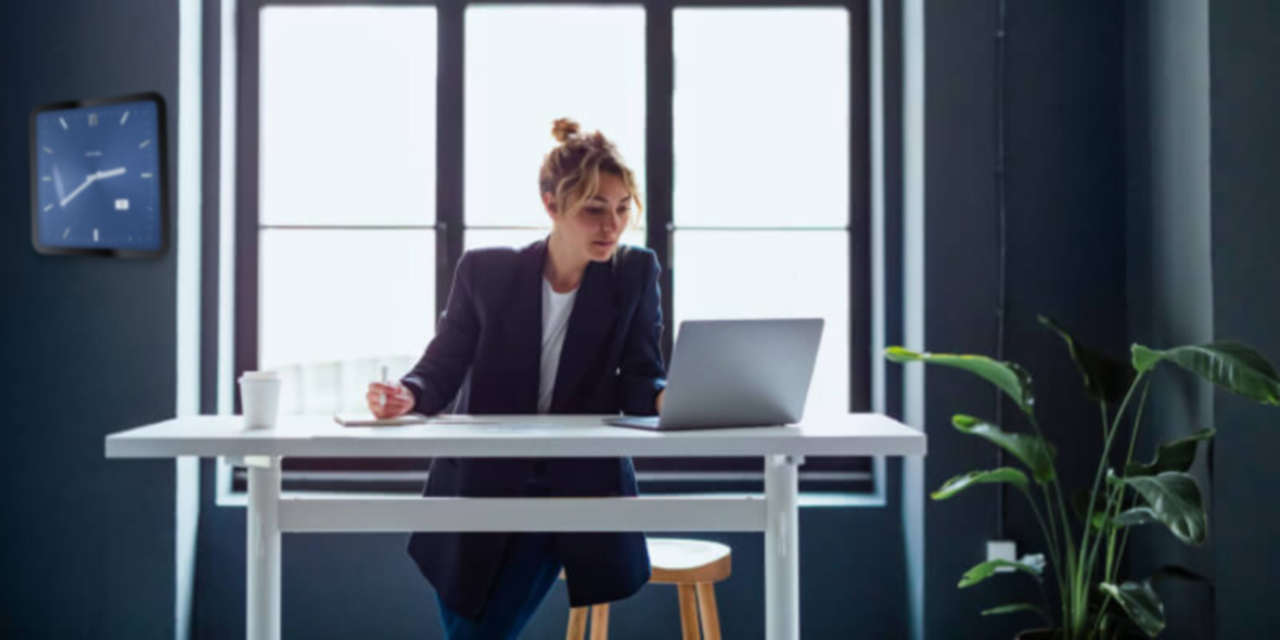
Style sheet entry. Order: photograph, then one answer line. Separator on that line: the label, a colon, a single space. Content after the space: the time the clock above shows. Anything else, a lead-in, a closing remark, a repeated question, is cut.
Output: 2:39
